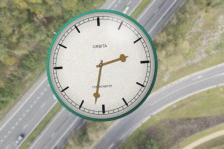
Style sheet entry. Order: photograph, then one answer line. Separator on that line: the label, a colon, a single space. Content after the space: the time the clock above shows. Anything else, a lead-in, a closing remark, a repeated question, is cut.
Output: 2:32
